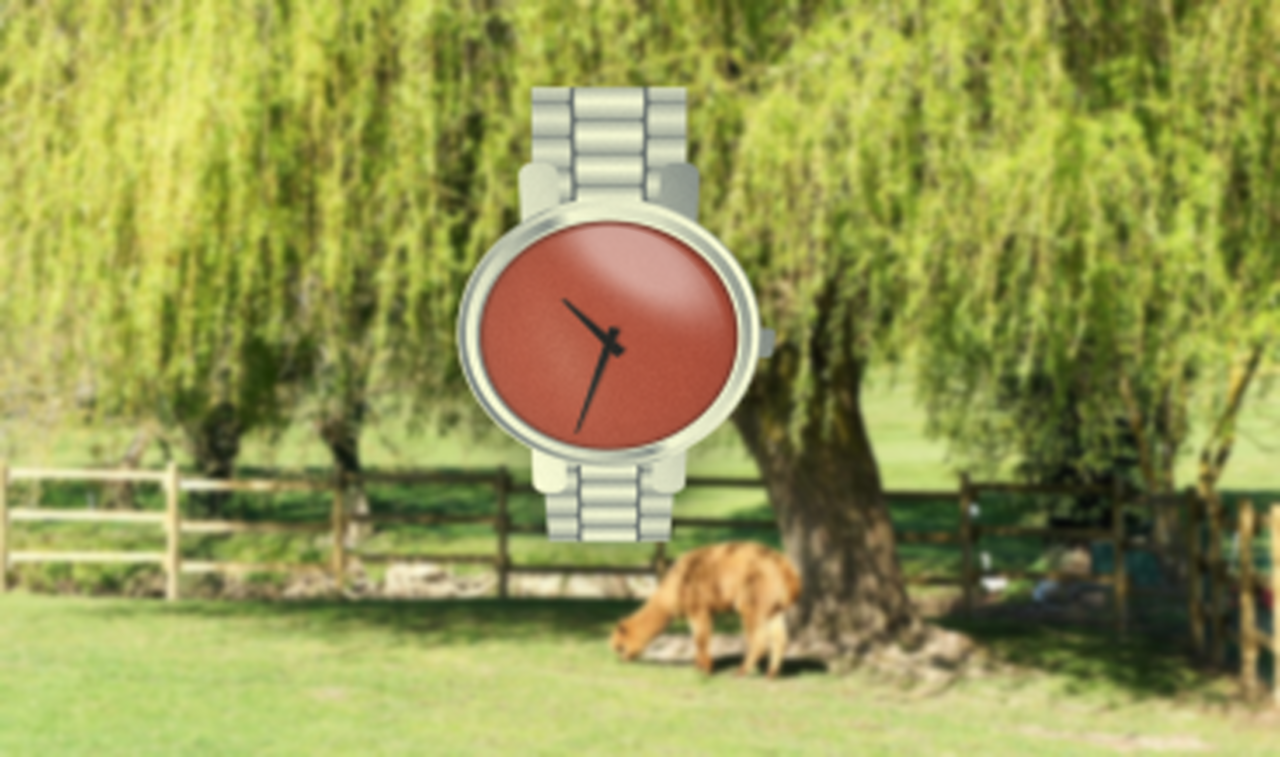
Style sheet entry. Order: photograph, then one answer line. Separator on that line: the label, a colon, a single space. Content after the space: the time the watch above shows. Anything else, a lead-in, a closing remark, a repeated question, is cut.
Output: 10:33
